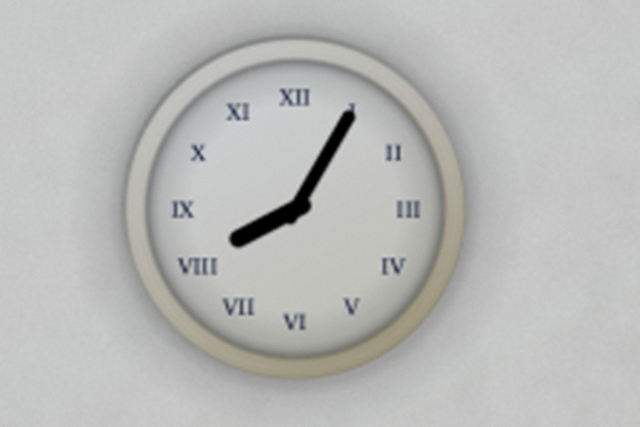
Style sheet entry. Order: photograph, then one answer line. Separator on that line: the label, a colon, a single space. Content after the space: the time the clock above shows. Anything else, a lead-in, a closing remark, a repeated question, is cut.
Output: 8:05
